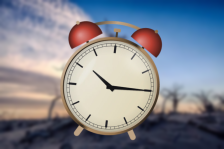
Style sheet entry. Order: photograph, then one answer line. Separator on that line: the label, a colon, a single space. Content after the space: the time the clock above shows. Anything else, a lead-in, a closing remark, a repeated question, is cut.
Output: 10:15
